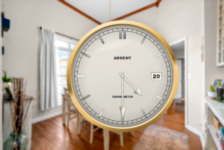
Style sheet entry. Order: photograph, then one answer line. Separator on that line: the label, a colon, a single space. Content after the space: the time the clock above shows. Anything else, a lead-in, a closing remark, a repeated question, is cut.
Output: 4:30
